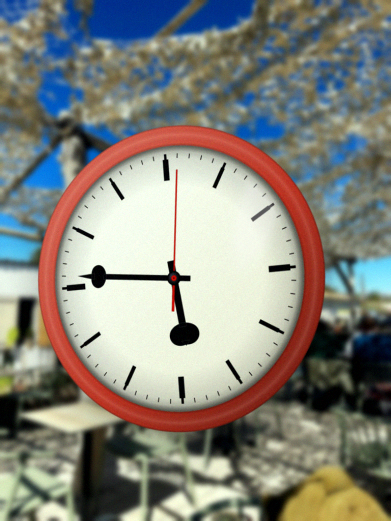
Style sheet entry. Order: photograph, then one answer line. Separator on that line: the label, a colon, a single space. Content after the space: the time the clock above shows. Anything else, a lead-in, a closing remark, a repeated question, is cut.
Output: 5:46:01
